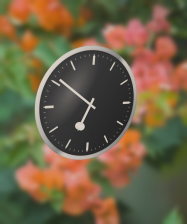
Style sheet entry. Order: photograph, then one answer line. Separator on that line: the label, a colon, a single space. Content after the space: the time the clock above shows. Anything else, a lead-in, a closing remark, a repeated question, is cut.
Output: 6:51
